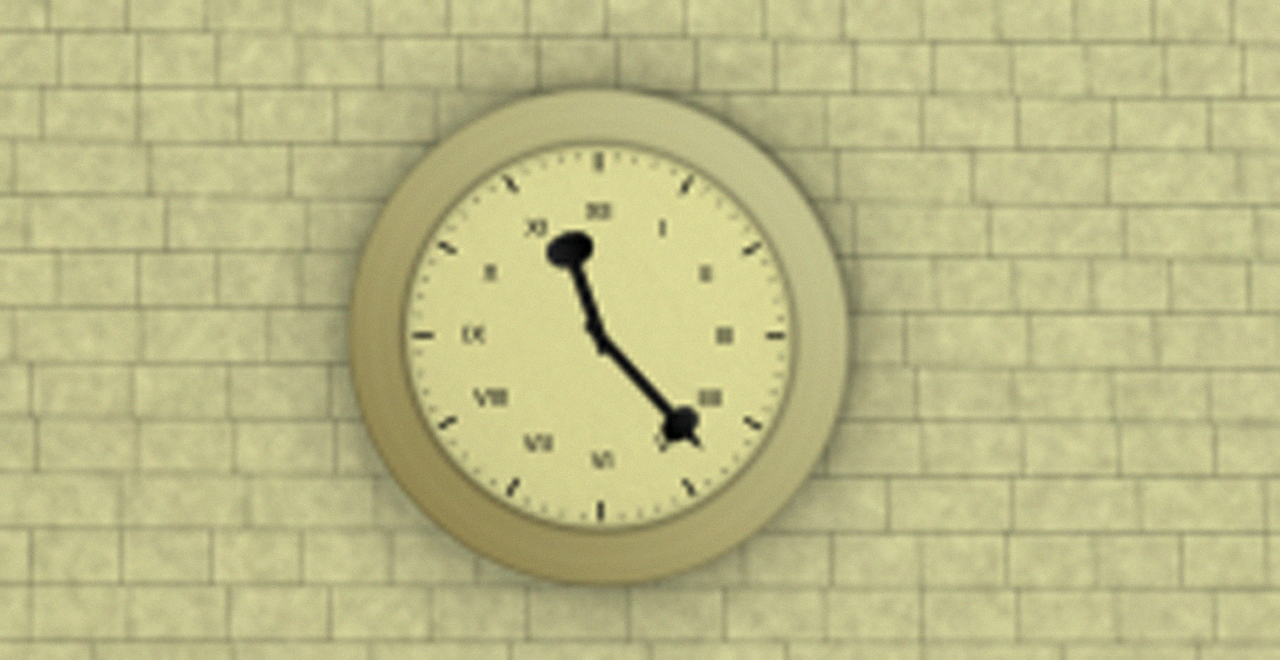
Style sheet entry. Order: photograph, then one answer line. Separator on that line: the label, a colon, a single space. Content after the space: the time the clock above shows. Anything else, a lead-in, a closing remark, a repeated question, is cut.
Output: 11:23
